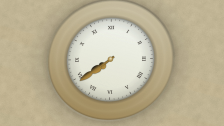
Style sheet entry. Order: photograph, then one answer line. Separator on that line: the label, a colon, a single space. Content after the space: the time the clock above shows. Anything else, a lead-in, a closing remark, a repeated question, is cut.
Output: 7:39
